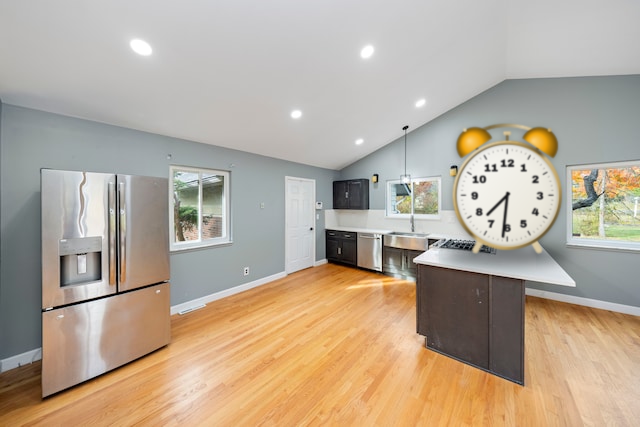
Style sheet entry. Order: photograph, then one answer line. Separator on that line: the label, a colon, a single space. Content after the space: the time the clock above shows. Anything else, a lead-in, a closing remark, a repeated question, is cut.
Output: 7:31
